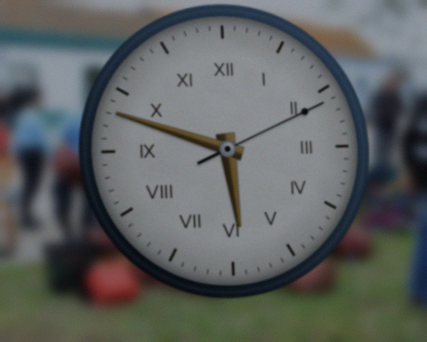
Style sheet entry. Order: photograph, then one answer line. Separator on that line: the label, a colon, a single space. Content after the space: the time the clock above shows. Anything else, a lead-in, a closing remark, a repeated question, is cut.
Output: 5:48:11
